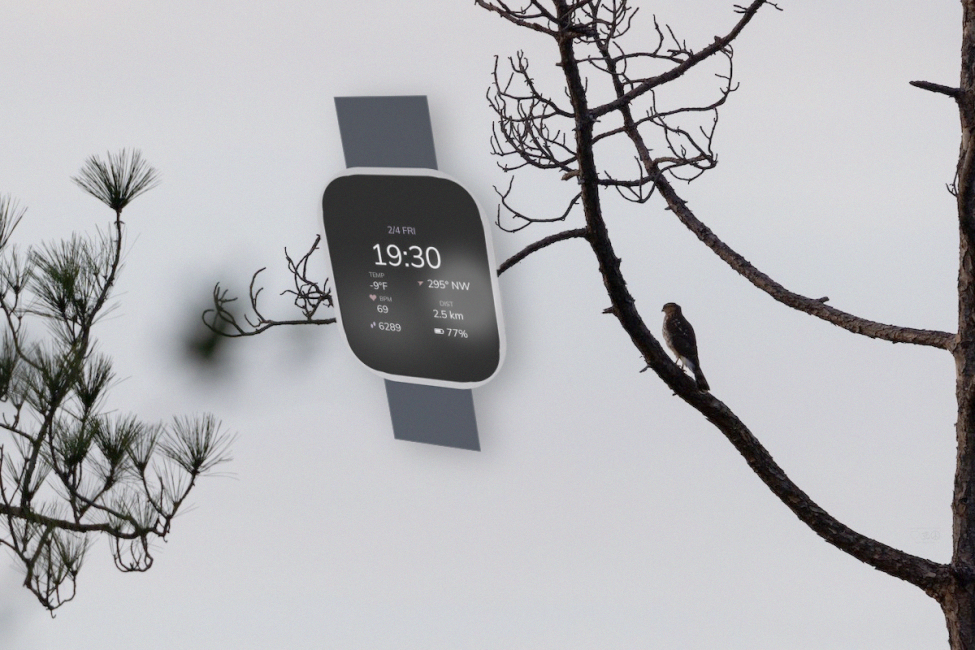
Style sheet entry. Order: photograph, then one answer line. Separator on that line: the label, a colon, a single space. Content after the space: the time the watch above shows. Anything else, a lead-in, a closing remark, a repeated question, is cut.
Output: 19:30
